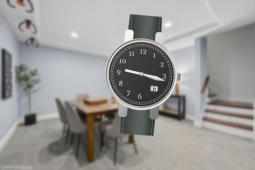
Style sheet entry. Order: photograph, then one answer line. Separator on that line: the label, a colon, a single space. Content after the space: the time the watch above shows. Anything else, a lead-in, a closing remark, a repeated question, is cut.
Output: 9:17
